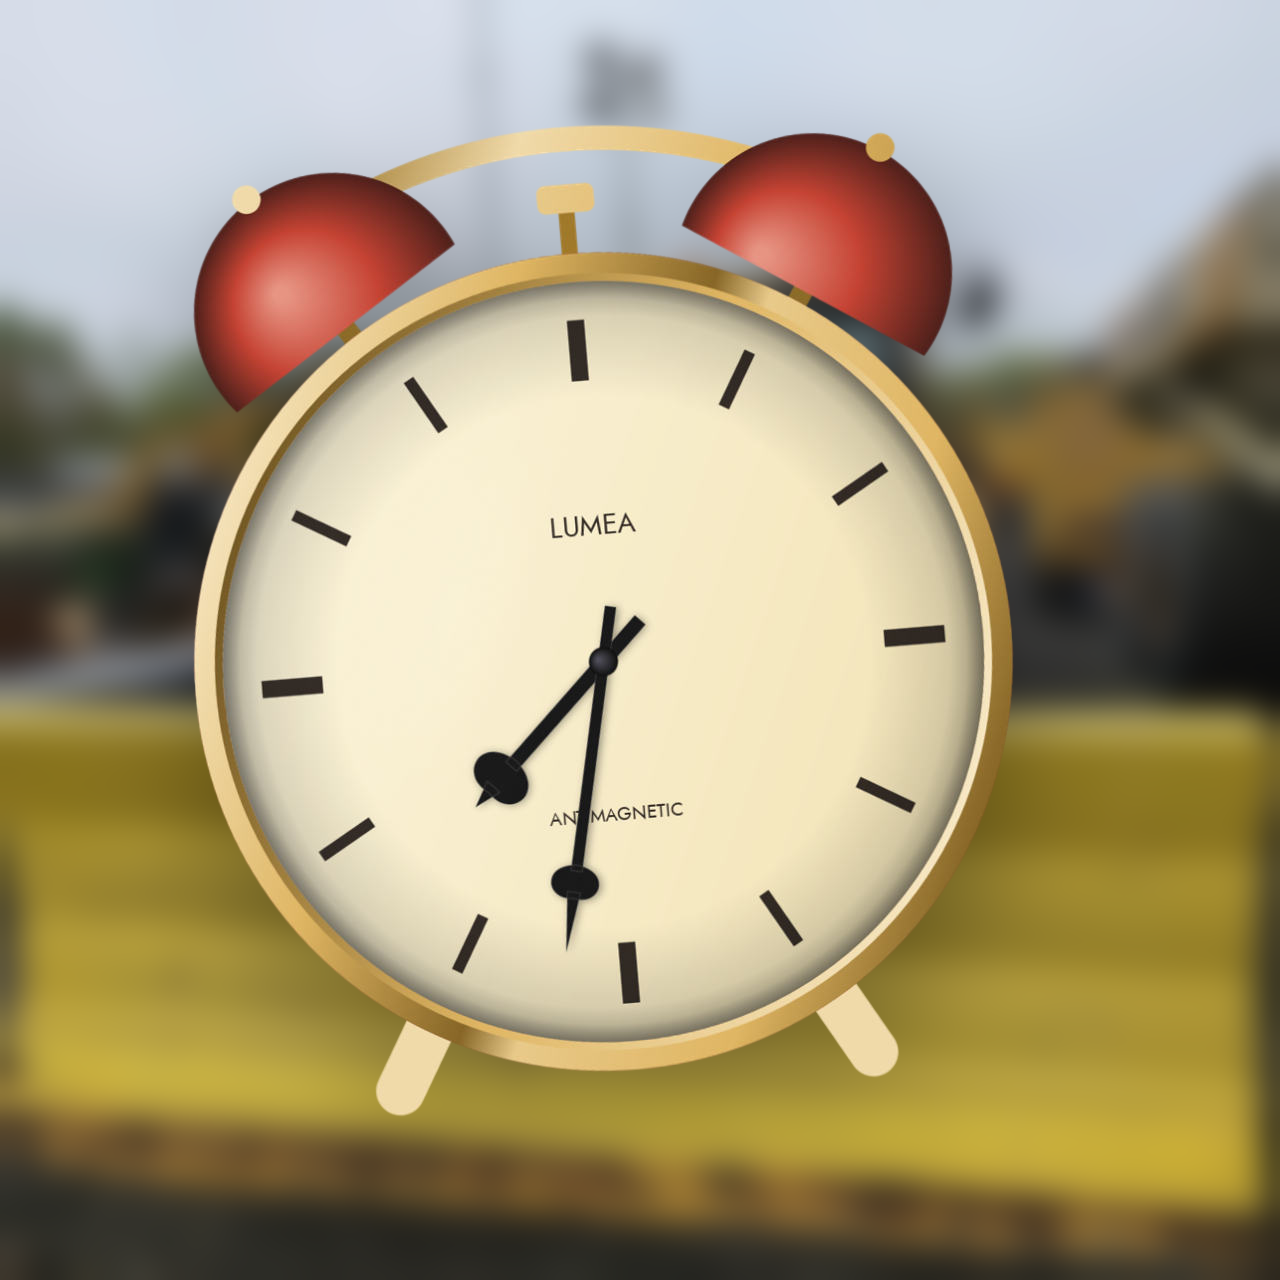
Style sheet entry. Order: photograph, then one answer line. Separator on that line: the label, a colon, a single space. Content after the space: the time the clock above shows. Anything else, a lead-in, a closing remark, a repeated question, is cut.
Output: 7:32
